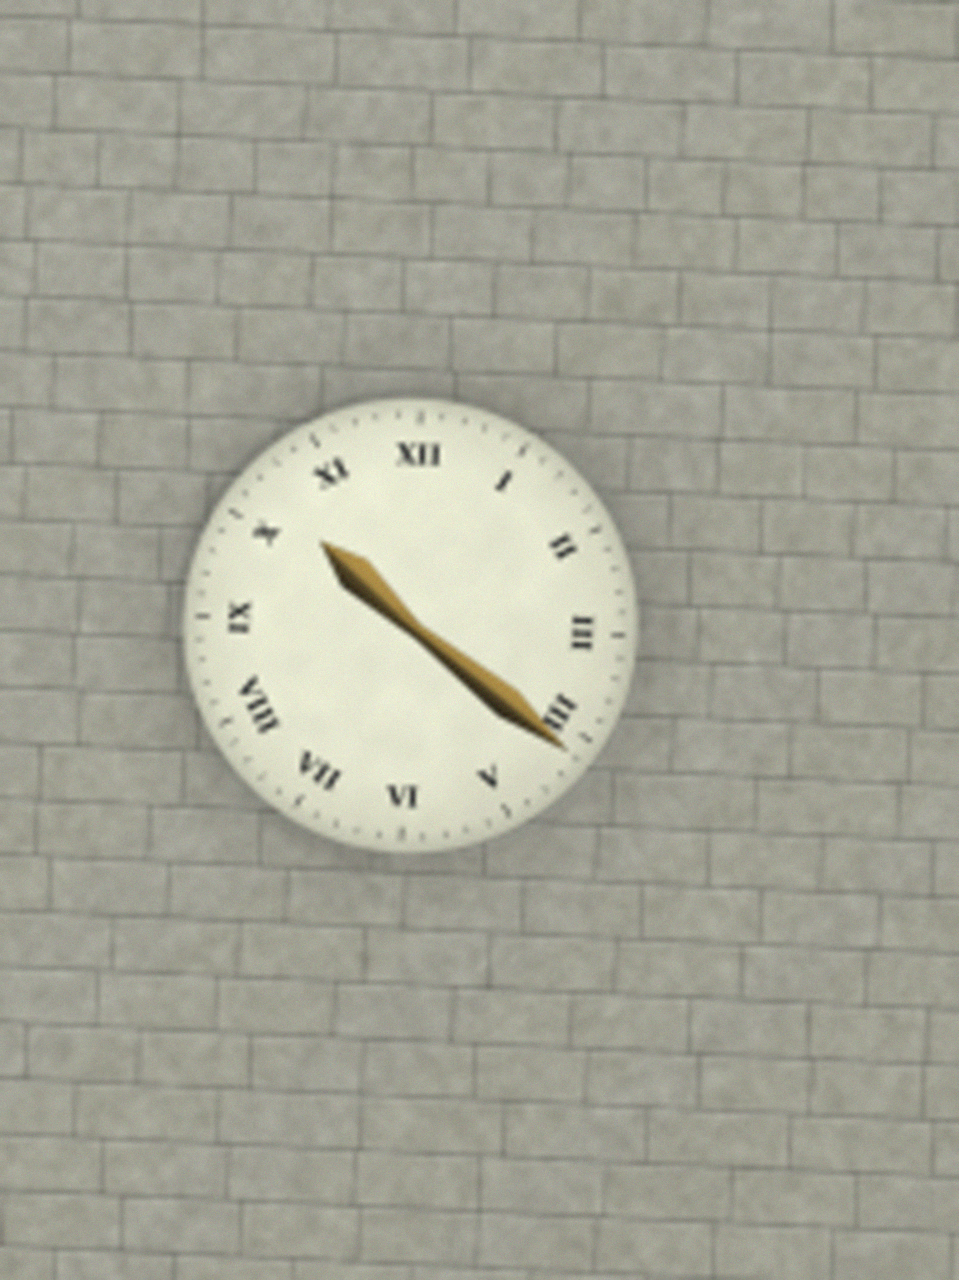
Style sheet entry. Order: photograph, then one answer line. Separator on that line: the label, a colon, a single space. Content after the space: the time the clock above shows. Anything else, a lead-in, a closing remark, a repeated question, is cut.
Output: 10:21
